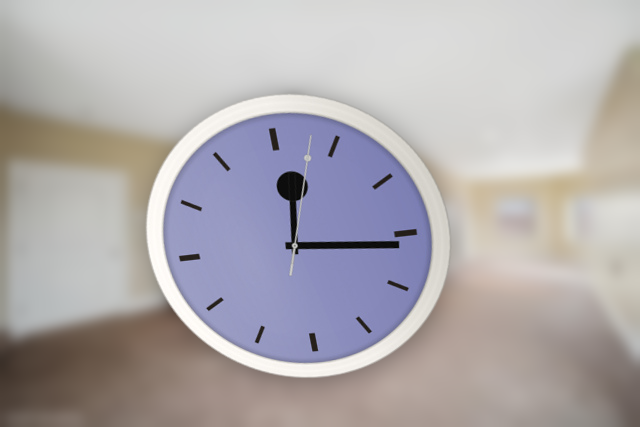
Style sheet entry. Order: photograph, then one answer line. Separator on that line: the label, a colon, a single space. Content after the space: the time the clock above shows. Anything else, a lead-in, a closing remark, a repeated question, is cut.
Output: 12:16:03
